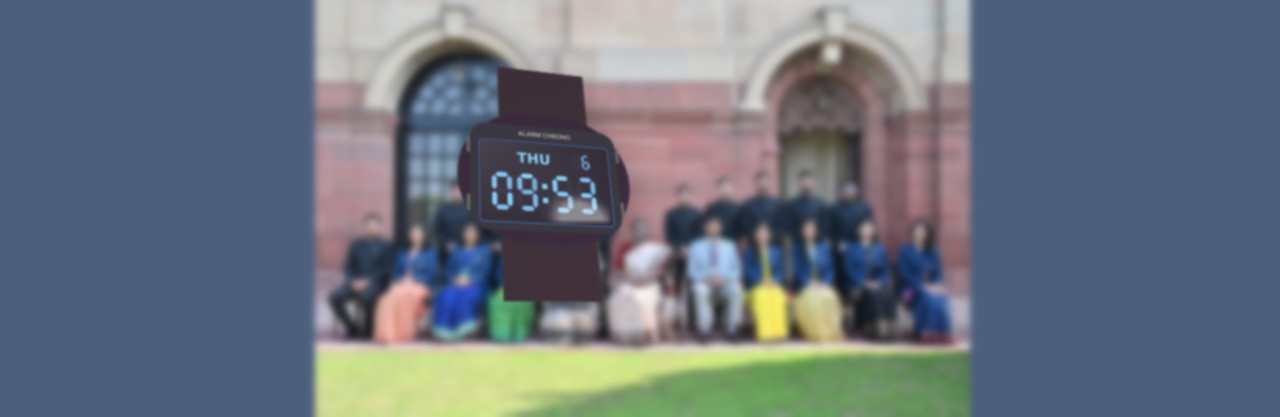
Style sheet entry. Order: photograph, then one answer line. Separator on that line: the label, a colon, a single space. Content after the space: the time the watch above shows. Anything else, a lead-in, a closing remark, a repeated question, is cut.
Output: 9:53
